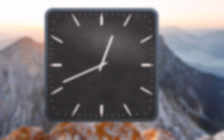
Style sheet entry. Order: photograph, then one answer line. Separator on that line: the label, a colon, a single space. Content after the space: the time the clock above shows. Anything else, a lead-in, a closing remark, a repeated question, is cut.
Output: 12:41
